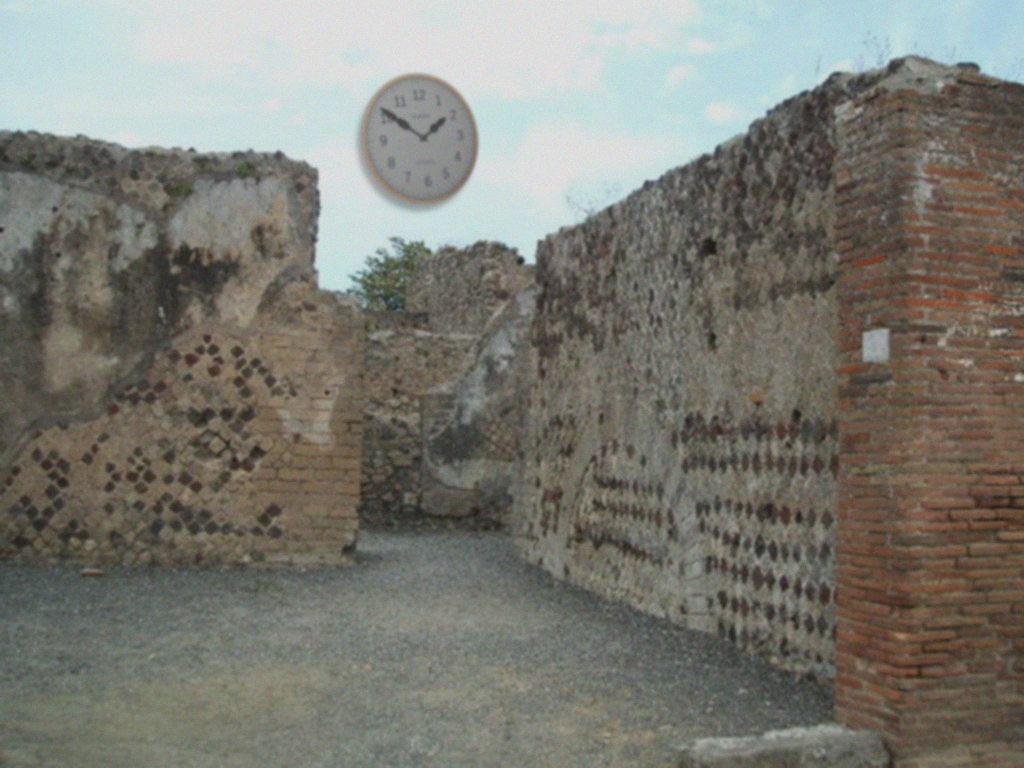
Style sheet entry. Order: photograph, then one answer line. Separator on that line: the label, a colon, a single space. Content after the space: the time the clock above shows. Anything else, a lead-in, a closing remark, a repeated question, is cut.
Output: 1:51
